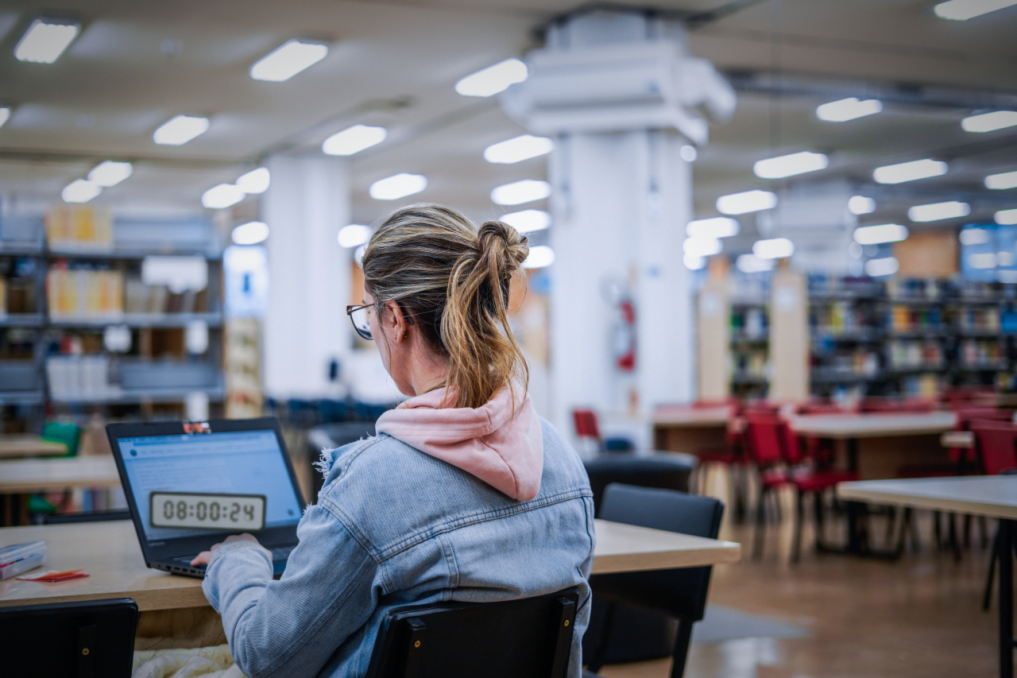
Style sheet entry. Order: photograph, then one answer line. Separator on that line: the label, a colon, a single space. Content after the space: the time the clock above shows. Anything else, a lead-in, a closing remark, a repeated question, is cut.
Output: 8:00:24
